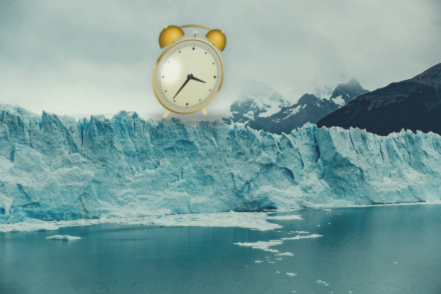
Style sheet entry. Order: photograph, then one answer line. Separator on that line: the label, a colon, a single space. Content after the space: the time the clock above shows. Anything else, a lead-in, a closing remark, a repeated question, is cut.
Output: 3:36
